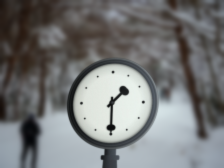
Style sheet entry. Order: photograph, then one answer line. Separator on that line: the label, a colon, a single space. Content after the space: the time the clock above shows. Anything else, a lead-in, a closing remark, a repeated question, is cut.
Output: 1:30
